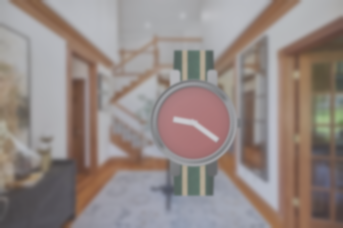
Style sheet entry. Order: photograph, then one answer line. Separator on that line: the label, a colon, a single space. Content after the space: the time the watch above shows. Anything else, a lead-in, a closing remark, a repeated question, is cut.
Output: 9:21
